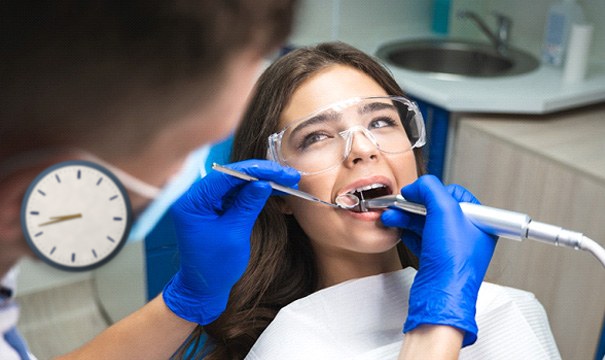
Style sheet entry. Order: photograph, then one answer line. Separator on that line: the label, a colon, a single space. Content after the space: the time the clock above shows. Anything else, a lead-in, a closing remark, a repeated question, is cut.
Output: 8:42
